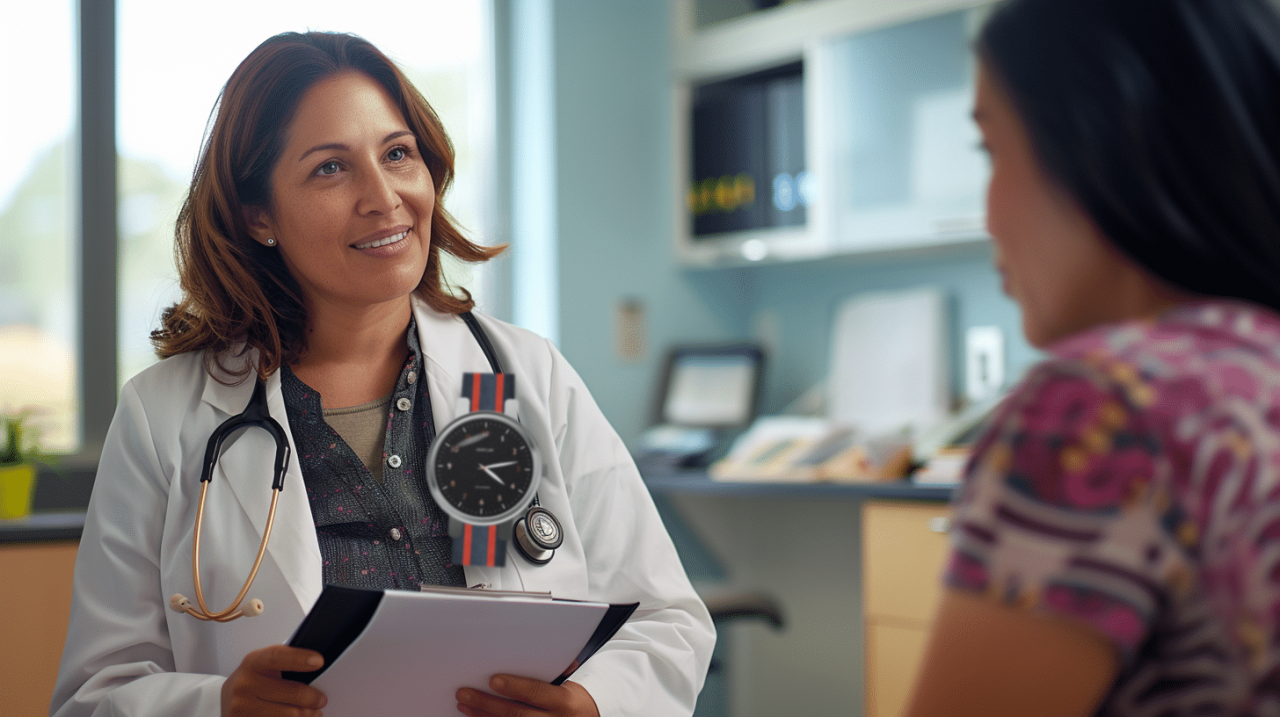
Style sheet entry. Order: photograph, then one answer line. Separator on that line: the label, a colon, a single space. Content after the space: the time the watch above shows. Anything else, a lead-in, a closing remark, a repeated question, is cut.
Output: 4:13
